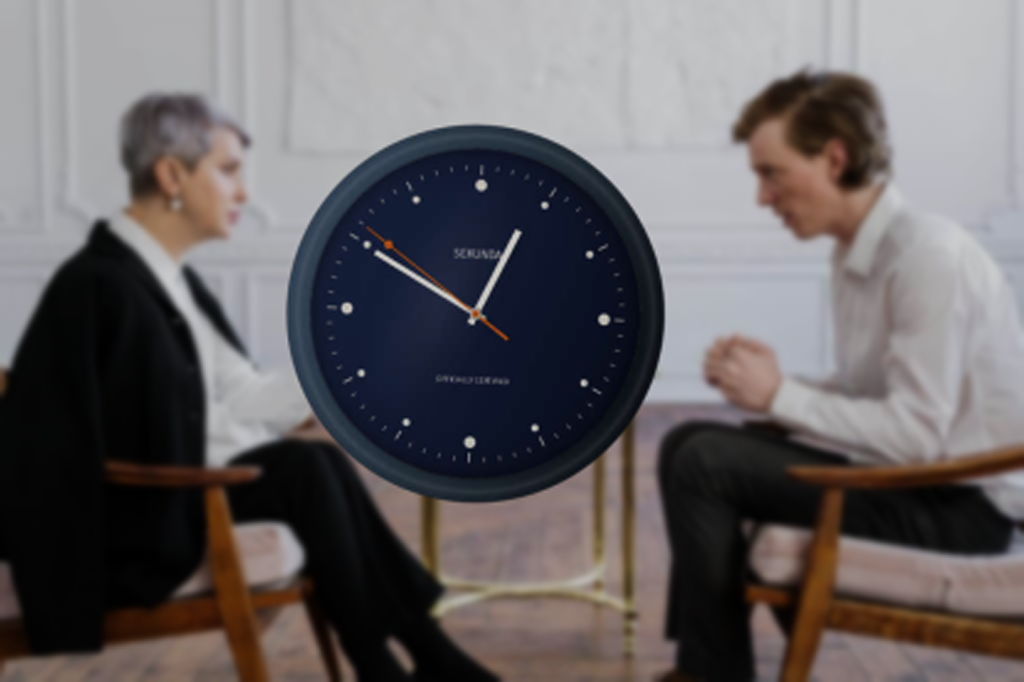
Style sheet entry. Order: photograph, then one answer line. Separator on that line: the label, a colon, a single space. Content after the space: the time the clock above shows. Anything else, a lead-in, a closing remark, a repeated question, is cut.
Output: 12:49:51
